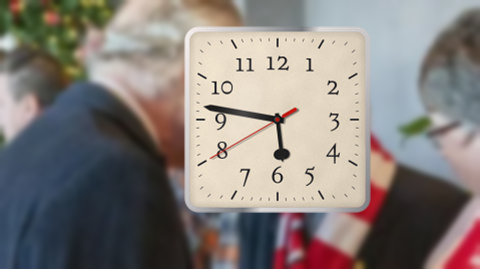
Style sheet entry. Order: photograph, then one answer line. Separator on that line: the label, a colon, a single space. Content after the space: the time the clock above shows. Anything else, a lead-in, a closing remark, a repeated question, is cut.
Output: 5:46:40
